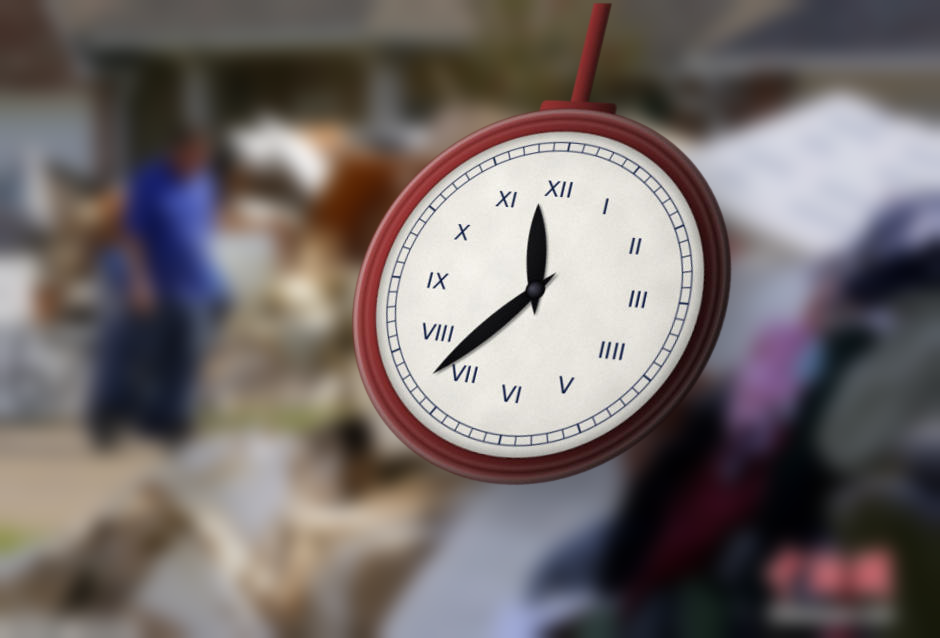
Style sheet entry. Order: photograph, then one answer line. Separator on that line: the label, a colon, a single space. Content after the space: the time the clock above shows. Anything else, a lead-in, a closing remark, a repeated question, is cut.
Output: 11:37
